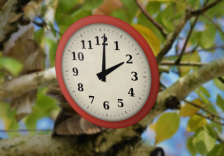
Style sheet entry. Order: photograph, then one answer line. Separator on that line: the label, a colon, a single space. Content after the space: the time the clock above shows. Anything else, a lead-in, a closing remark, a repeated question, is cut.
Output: 2:01
